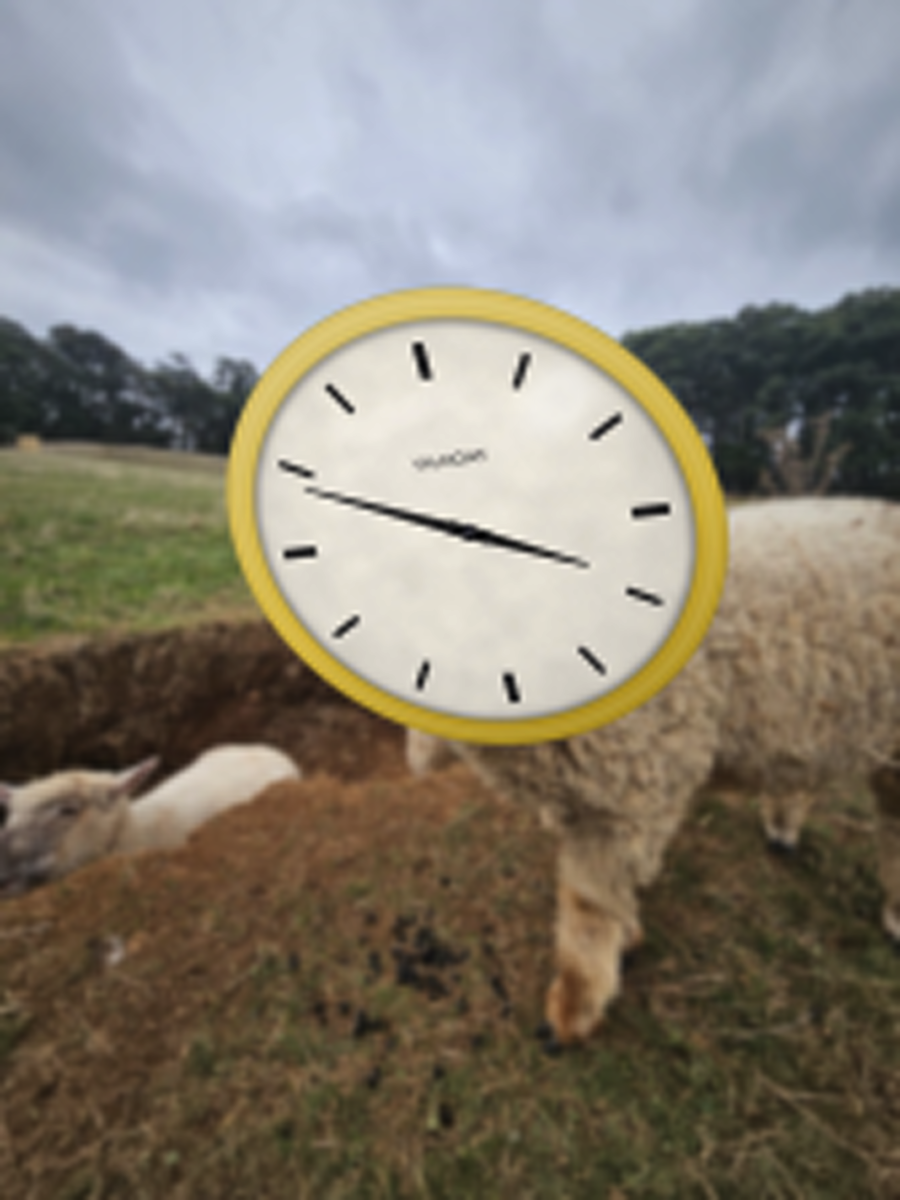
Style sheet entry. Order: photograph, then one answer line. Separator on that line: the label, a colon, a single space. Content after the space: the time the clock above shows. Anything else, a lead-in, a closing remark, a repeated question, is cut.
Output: 3:49
